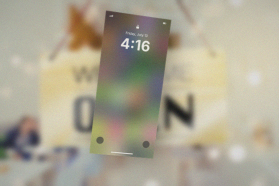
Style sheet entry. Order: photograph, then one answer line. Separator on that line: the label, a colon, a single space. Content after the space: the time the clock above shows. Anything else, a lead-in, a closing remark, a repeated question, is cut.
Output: 4:16
